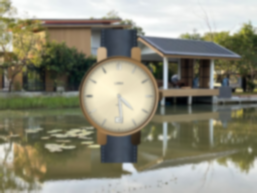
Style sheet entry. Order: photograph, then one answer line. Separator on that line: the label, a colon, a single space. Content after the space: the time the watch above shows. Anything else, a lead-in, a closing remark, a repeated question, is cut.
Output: 4:29
